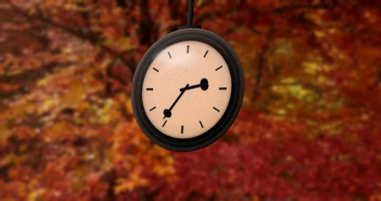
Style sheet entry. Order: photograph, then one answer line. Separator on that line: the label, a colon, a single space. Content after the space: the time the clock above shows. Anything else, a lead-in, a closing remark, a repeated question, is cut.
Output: 2:36
